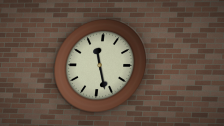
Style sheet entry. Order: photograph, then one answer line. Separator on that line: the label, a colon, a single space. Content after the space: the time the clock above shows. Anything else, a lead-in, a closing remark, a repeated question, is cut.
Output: 11:27
